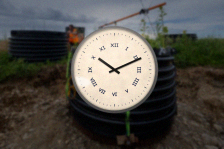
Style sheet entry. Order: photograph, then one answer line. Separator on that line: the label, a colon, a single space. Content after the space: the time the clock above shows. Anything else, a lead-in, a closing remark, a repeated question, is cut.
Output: 10:11
